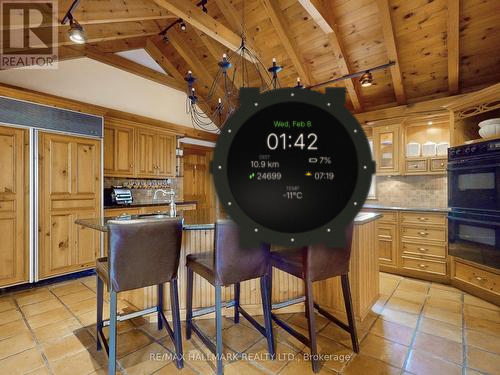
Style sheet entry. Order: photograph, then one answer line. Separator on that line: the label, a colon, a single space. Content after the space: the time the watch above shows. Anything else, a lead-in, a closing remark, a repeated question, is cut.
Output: 1:42
